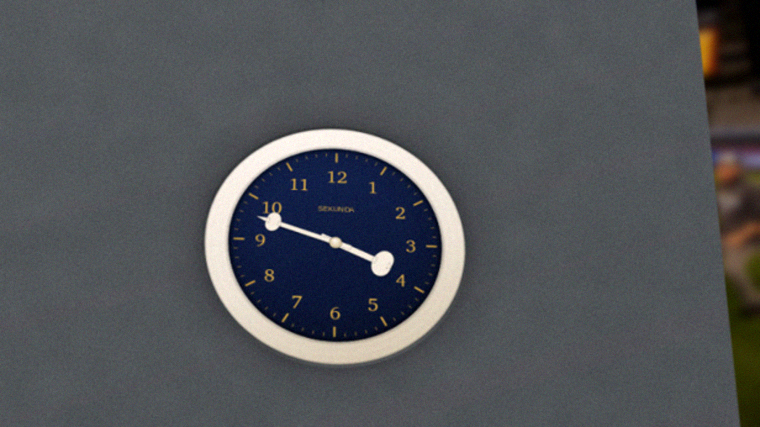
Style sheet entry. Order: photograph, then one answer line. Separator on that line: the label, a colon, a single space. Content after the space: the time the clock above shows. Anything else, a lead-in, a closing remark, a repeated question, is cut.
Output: 3:48
